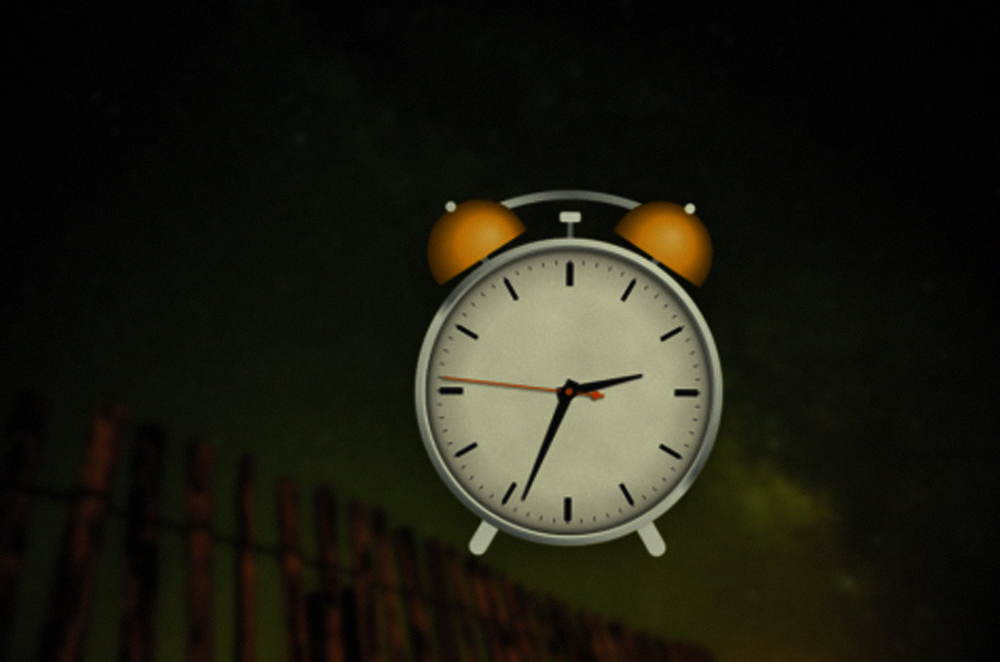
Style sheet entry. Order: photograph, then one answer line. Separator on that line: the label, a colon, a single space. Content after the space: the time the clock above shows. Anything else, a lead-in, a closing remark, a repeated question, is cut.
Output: 2:33:46
